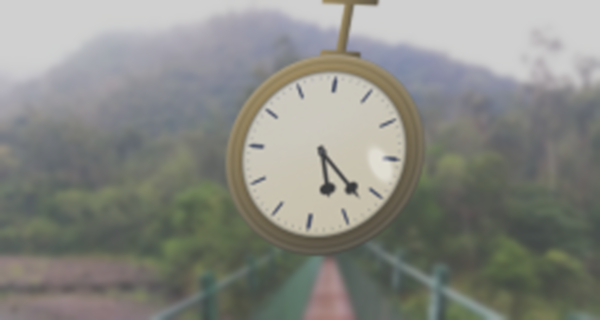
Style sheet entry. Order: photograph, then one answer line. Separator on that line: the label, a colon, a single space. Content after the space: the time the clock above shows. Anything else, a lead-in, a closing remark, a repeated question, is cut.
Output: 5:22
